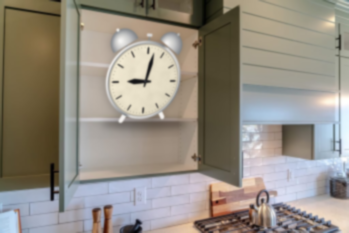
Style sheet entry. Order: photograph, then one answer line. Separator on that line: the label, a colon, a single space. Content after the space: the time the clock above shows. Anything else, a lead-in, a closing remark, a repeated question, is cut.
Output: 9:02
